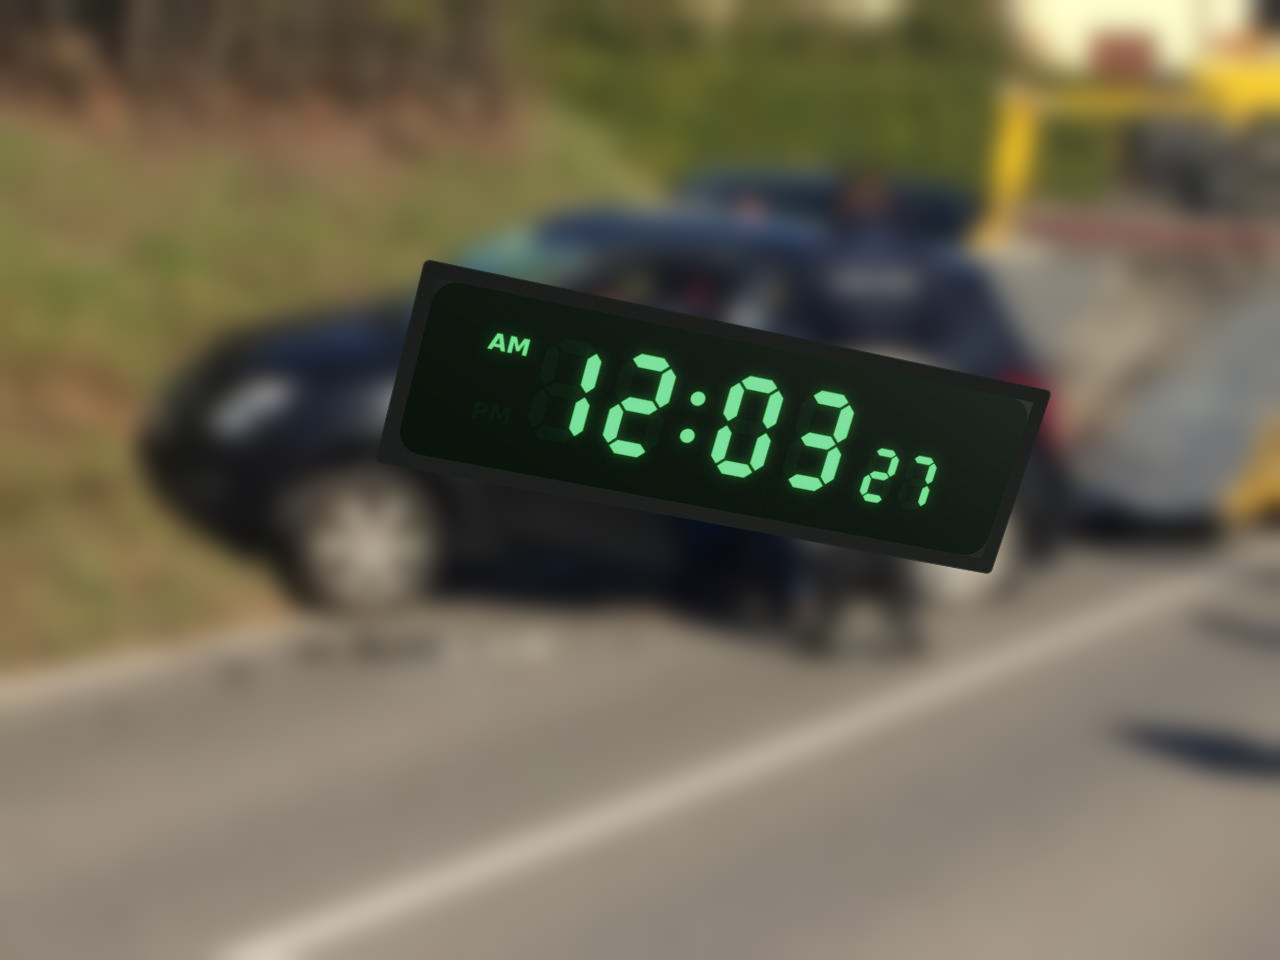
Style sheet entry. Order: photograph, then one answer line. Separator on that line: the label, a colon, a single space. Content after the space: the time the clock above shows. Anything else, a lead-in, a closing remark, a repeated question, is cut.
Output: 12:03:27
